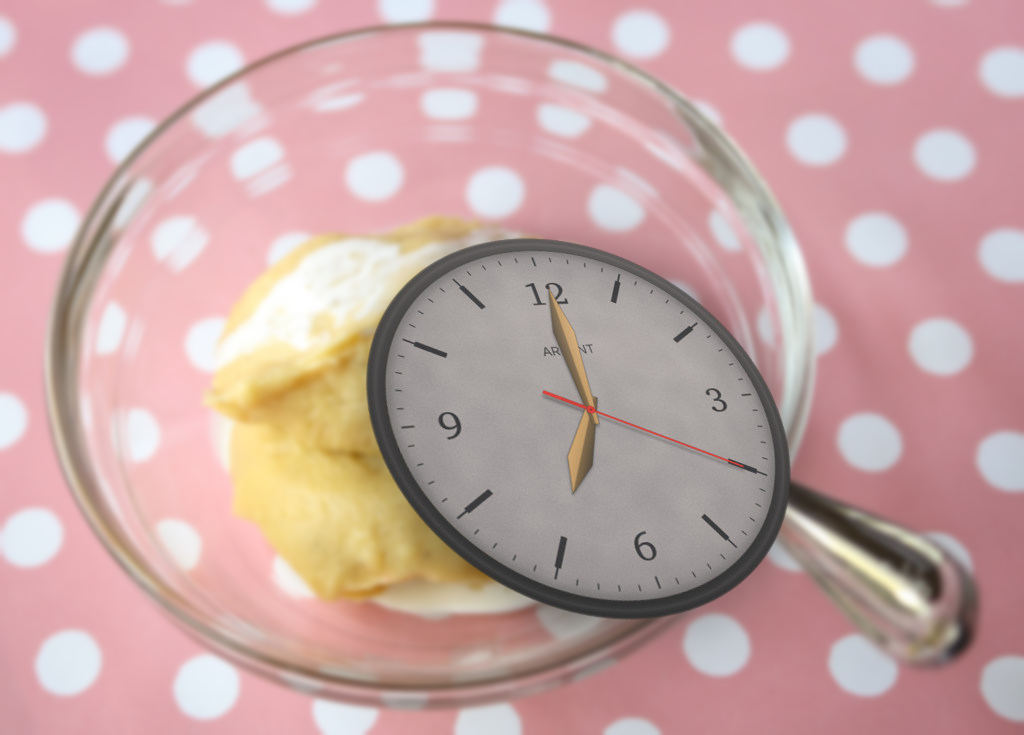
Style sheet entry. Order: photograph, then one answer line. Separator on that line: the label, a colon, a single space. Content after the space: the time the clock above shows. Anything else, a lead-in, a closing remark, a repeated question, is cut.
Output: 7:00:20
